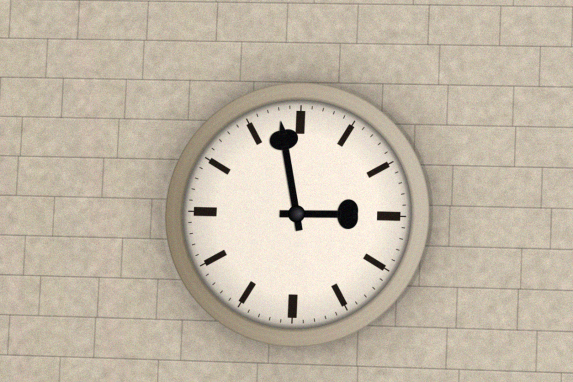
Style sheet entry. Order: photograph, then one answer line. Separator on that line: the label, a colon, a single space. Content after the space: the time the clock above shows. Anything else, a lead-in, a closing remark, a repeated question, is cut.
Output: 2:58
